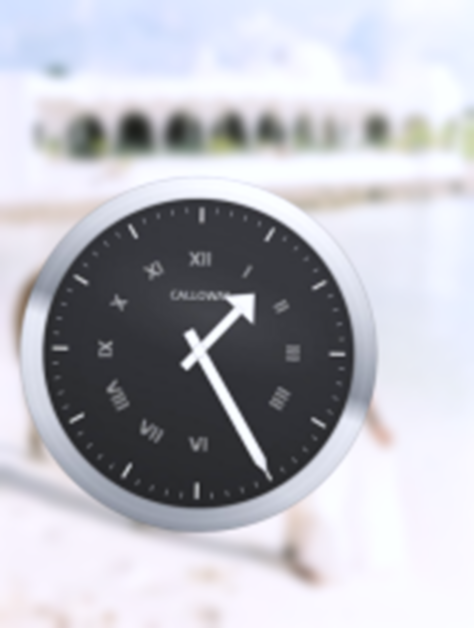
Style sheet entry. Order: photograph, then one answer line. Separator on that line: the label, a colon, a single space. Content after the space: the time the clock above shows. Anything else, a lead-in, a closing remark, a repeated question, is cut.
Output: 1:25
